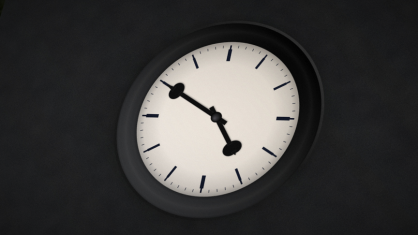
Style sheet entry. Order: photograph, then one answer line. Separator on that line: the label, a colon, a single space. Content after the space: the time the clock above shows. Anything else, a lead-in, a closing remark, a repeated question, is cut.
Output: 4:50
